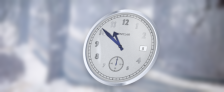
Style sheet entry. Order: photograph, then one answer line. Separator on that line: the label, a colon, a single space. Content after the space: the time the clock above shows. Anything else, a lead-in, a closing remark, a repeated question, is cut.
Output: 10:51
